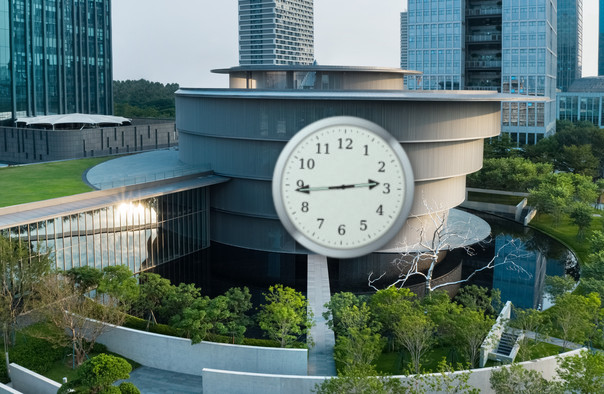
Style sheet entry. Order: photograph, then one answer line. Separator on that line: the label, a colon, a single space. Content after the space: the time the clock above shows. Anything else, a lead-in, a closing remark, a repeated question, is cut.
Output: 2:44
